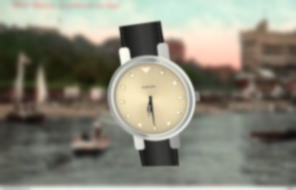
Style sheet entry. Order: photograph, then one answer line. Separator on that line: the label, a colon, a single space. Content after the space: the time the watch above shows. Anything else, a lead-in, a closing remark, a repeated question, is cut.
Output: 6:30
